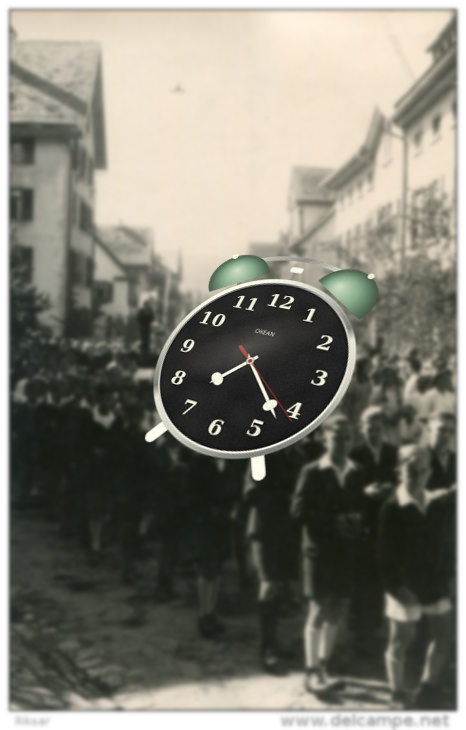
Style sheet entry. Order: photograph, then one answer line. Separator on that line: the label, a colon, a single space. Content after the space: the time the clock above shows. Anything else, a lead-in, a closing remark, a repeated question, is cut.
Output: 7:22:21
